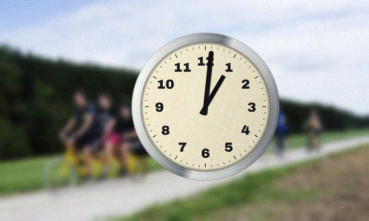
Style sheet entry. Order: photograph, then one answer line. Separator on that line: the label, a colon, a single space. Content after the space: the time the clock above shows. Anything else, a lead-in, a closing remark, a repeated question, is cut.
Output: 1:01
